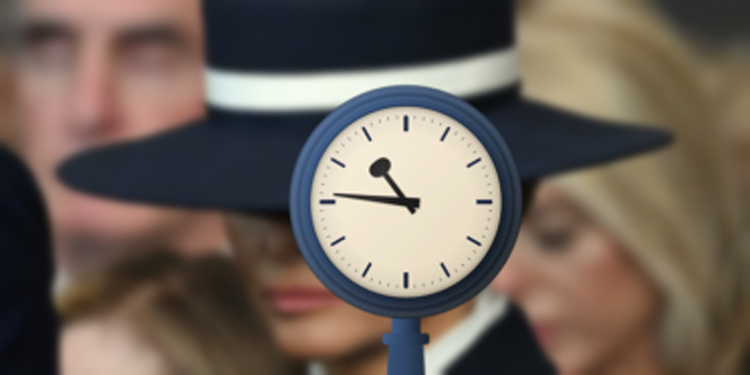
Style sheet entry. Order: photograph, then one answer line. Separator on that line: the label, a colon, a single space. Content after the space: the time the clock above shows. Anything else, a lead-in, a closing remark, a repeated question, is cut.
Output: 10:46
